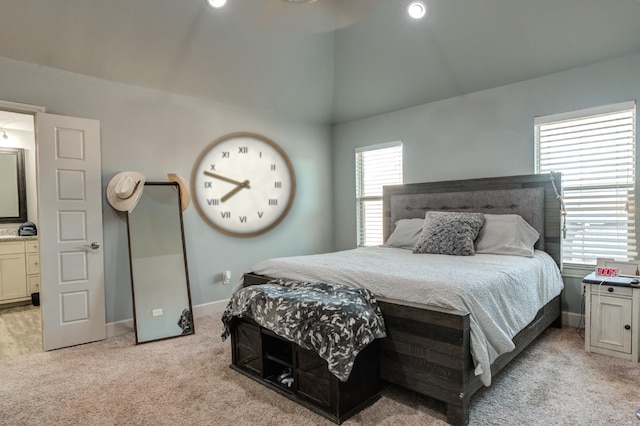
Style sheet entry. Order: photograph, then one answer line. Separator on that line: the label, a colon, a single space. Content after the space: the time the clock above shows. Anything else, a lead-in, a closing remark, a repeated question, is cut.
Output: 7:48
